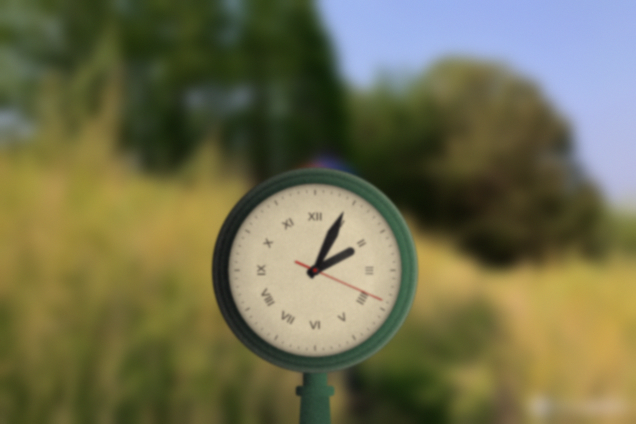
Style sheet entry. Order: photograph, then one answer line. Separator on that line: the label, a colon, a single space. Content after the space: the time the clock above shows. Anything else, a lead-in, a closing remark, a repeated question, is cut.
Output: 2:04:19
